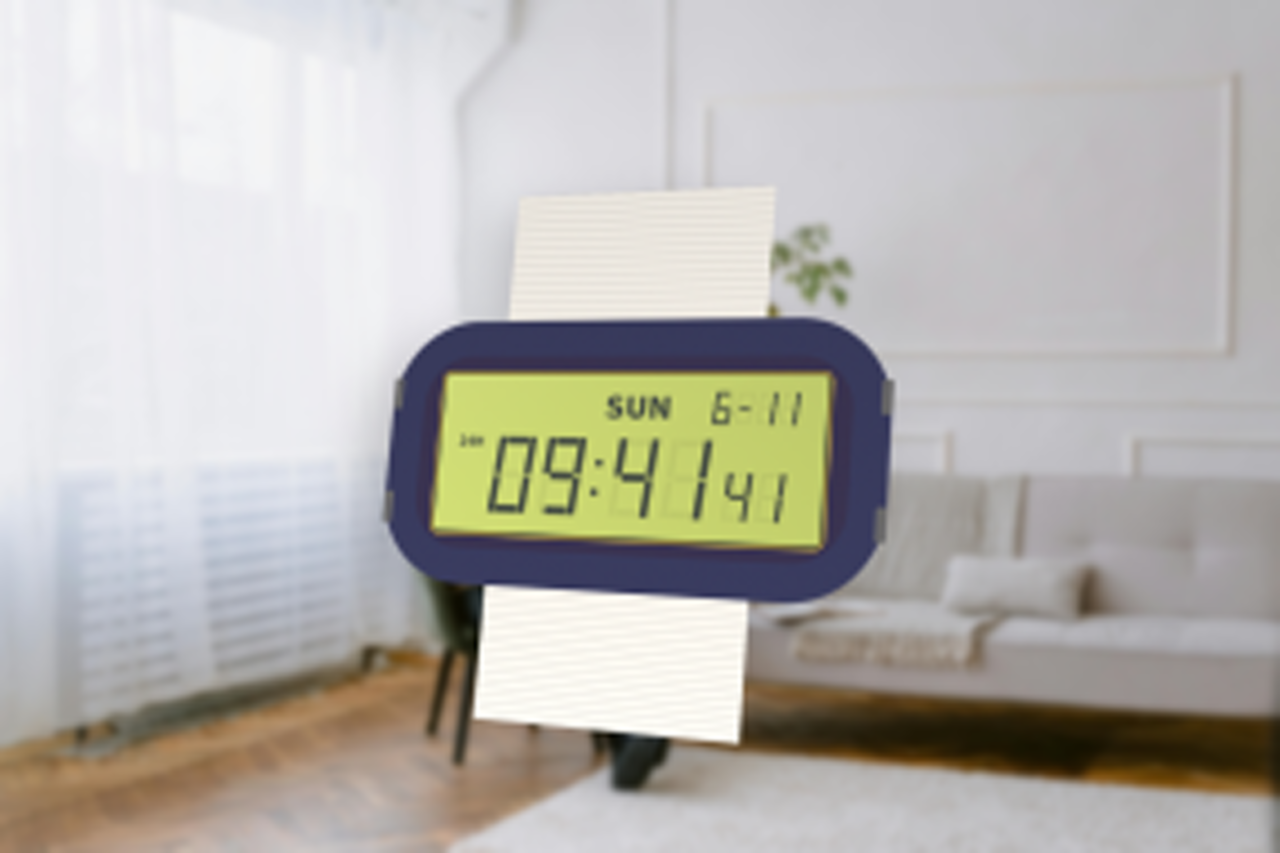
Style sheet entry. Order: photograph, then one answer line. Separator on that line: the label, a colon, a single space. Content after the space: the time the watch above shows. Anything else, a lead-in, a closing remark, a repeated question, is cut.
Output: 9:41:41
